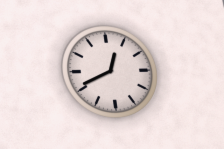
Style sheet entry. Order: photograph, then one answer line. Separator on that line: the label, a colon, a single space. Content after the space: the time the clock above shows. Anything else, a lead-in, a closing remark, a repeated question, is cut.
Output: 12:41
